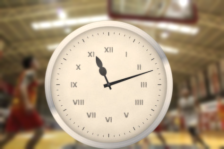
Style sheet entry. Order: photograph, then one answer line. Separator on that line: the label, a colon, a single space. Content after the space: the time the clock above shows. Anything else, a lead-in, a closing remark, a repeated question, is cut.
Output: 11:12
